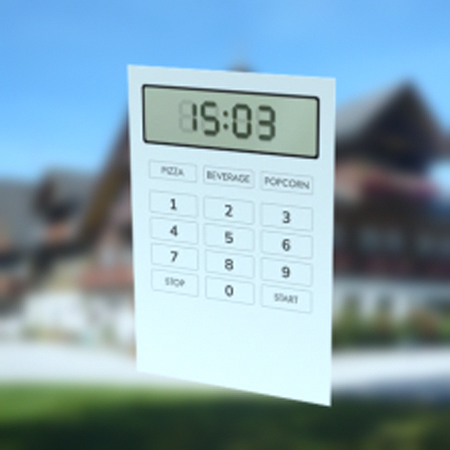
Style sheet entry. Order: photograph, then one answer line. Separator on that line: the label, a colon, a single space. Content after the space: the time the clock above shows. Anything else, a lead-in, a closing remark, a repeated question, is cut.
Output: 15:03
